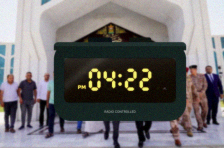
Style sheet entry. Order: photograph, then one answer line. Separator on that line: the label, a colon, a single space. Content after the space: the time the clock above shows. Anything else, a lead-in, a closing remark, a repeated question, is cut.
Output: 4:22
